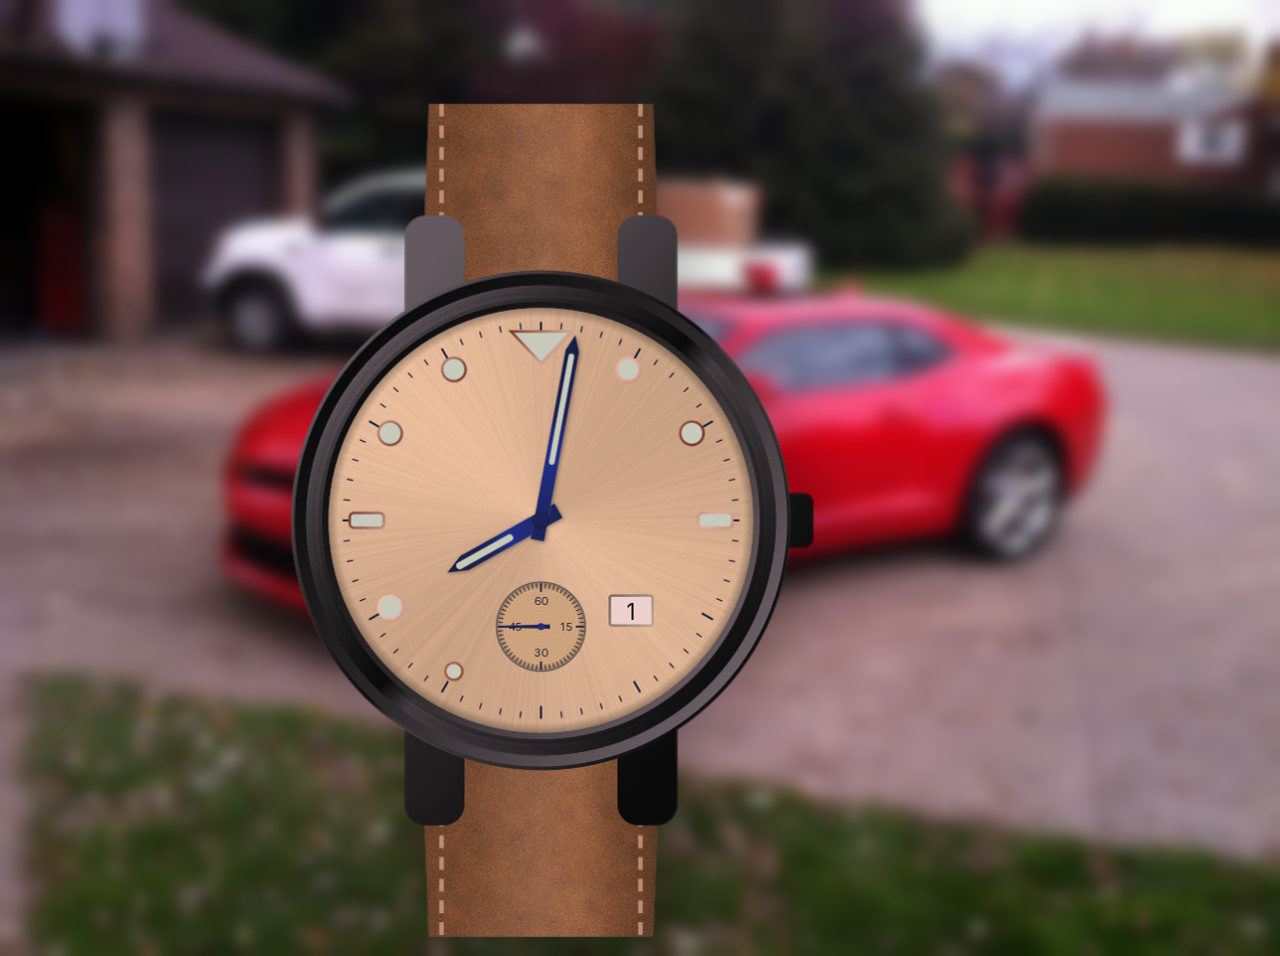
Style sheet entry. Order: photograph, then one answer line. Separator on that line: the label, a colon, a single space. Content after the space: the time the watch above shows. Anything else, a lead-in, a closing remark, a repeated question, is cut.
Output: 8:01:45
